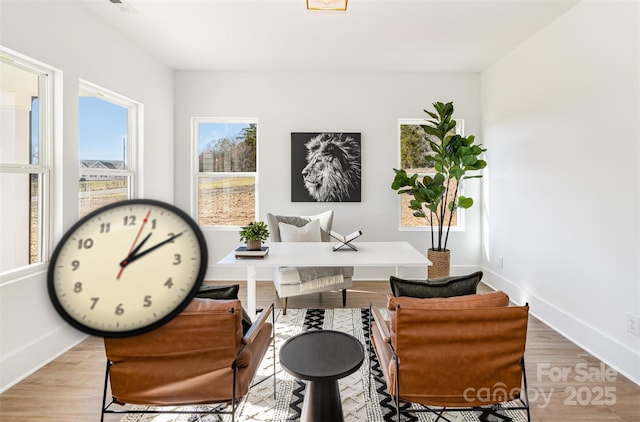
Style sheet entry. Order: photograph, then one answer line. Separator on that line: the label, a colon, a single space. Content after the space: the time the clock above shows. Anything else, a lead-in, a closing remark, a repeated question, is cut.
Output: 1:10:03
